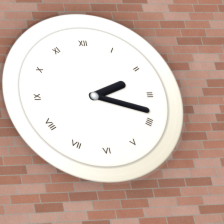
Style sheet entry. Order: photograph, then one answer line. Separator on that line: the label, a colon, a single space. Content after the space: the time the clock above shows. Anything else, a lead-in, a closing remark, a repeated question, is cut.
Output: 2:18
